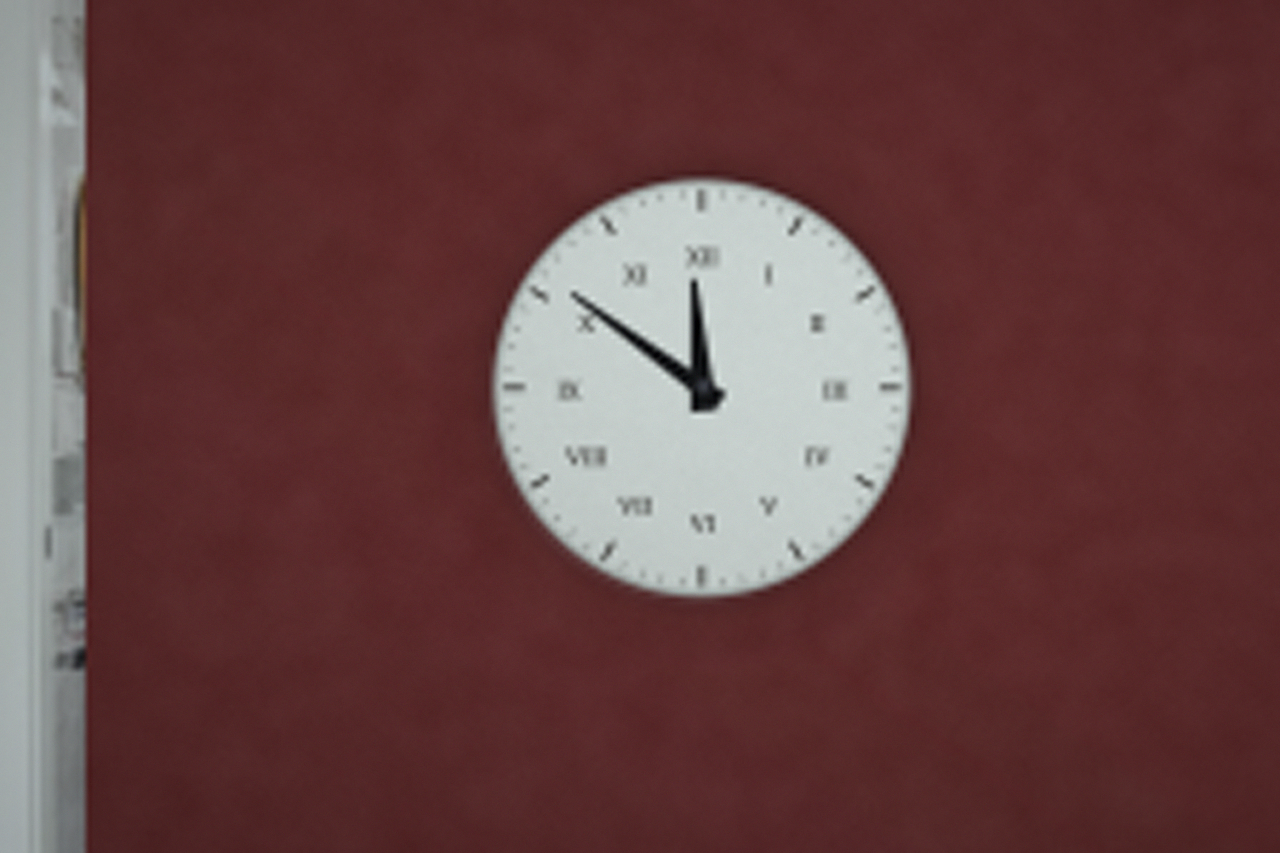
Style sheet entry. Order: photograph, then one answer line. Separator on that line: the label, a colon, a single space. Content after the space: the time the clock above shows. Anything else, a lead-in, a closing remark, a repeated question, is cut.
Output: 11:51
